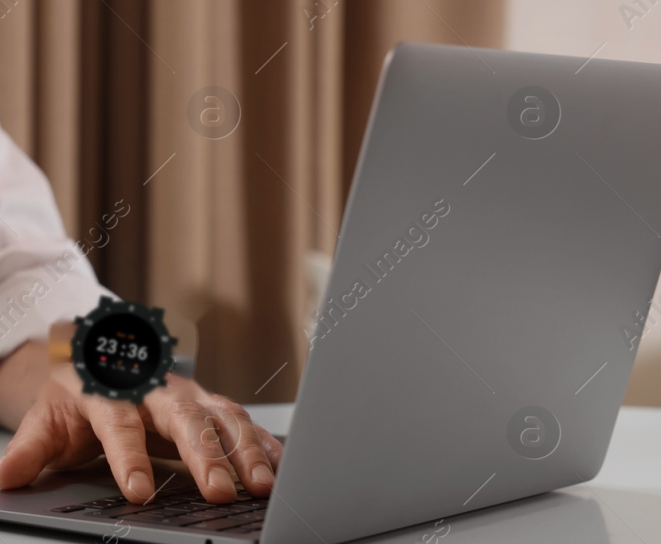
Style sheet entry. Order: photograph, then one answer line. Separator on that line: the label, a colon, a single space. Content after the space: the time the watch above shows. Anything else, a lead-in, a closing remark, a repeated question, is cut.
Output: 23:36
